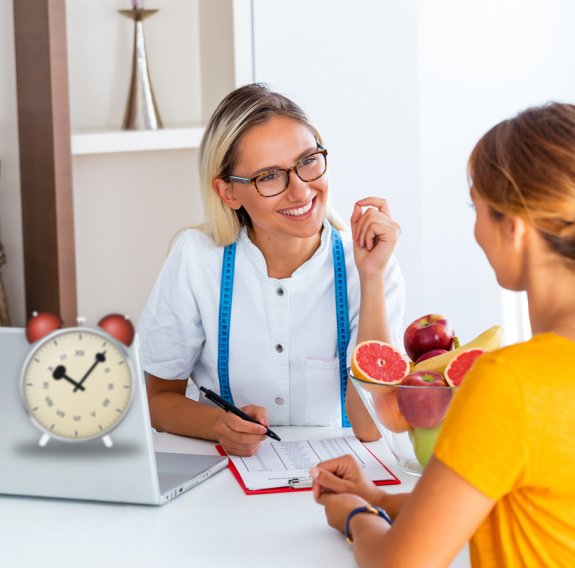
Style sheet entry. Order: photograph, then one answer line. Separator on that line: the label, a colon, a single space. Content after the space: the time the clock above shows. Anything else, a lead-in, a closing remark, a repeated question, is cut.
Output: 10:06
